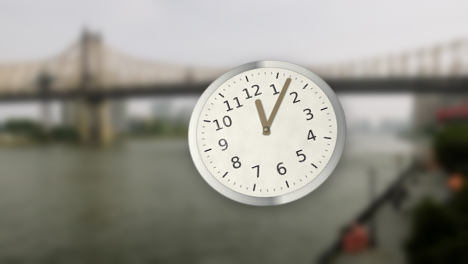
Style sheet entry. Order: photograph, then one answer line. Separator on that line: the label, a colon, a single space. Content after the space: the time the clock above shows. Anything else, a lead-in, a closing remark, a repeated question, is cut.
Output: 12:07
